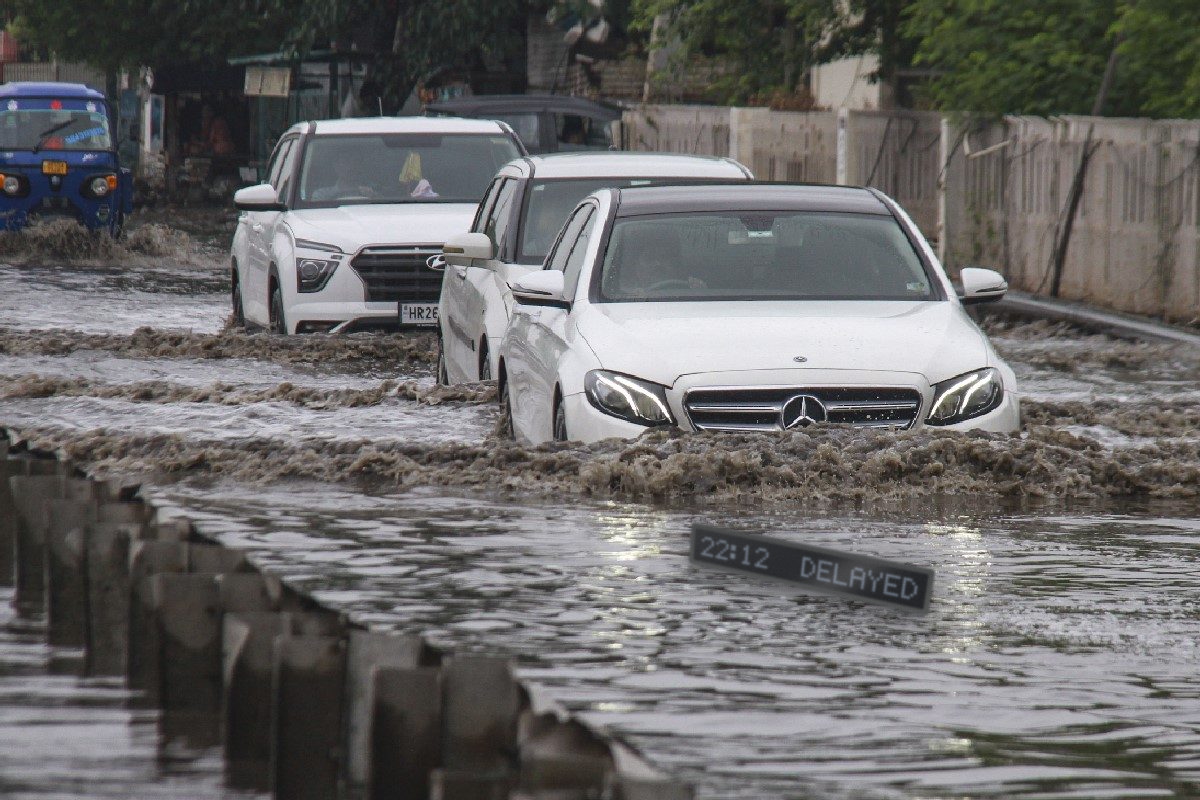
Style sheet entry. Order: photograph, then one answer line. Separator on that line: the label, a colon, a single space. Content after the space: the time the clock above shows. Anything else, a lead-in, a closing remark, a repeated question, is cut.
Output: 22:12
